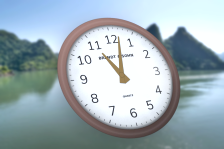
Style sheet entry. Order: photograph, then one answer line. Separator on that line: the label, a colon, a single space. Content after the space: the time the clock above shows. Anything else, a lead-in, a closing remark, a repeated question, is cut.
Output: 11:02
